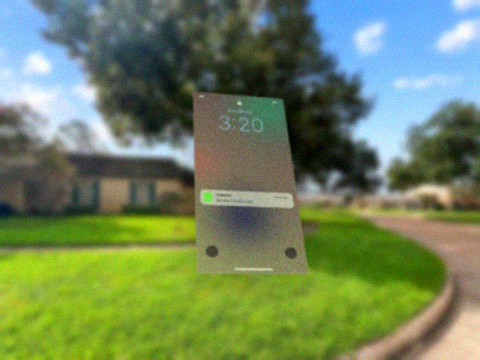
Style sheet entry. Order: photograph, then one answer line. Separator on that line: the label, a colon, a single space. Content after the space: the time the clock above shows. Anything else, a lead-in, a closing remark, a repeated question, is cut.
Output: 3:20
